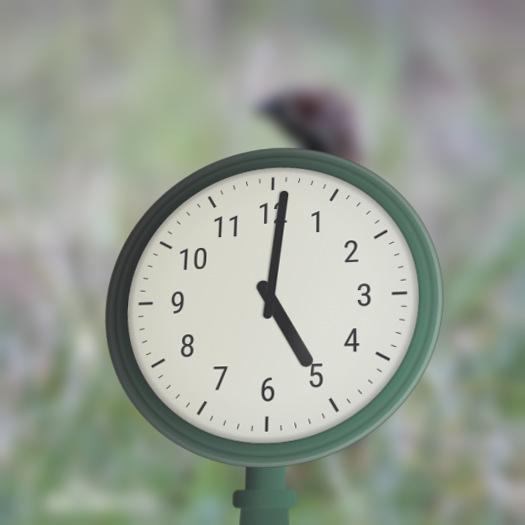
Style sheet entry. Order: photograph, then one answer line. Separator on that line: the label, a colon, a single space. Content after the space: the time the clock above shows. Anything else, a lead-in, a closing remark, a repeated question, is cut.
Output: 5:01
